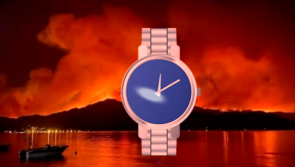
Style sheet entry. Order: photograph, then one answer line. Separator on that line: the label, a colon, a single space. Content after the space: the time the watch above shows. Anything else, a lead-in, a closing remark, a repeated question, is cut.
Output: 12:10
